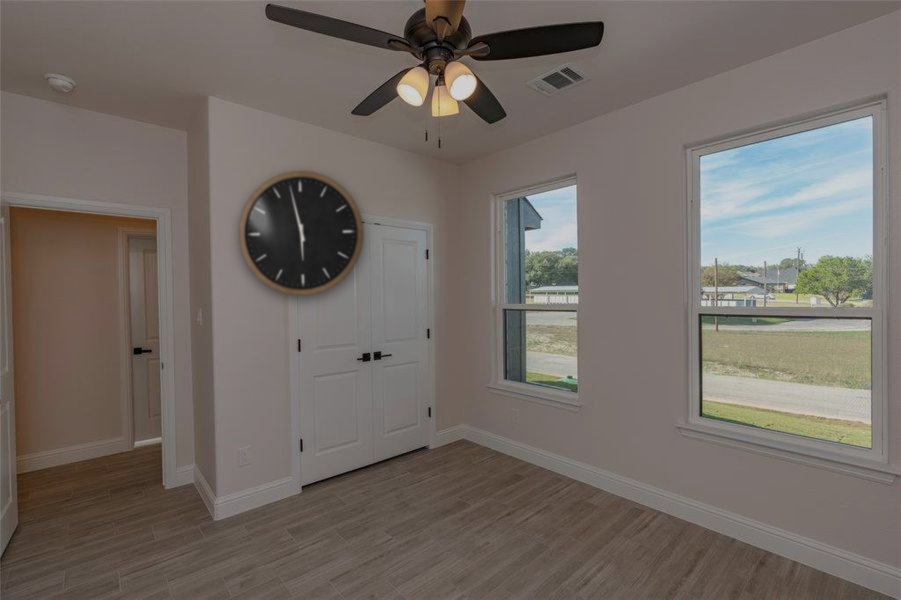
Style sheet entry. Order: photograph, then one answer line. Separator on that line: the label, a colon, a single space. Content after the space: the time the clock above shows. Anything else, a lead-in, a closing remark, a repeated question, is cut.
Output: 5:58
